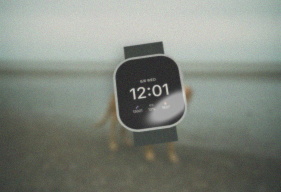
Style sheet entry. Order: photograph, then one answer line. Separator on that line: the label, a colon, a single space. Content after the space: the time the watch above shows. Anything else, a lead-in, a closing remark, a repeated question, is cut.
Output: 12:01
